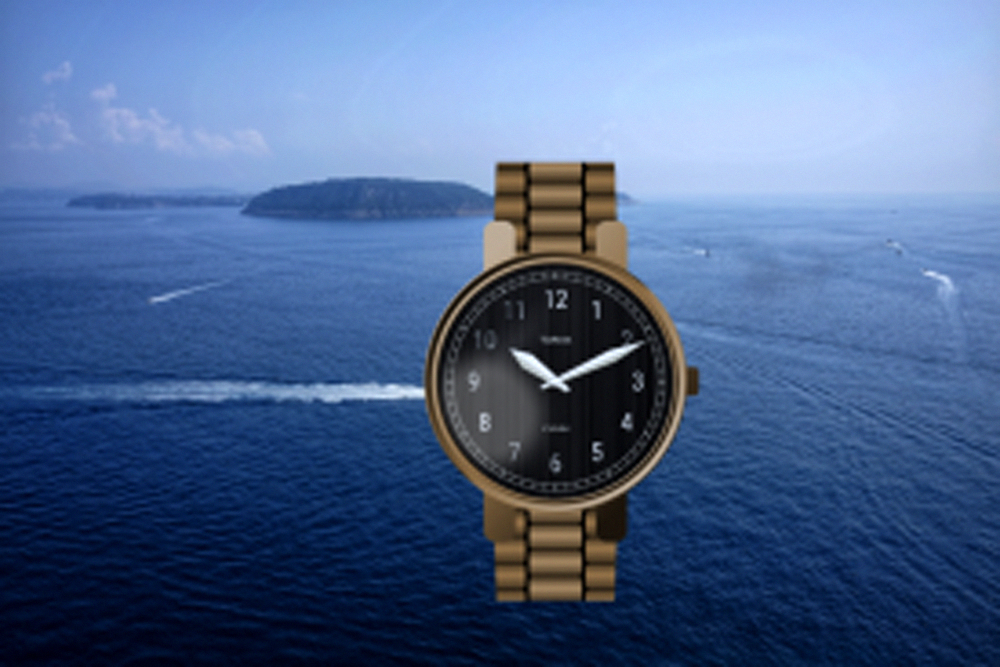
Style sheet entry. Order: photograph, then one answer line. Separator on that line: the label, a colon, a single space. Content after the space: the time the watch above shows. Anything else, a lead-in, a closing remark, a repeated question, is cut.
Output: 10:11
